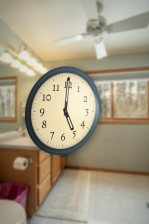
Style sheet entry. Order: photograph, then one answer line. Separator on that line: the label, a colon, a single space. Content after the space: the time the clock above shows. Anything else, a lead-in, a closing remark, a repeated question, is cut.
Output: 5:00
